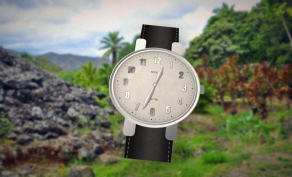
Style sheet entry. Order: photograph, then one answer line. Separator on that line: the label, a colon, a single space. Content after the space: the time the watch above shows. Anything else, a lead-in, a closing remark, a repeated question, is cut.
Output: 12:33
